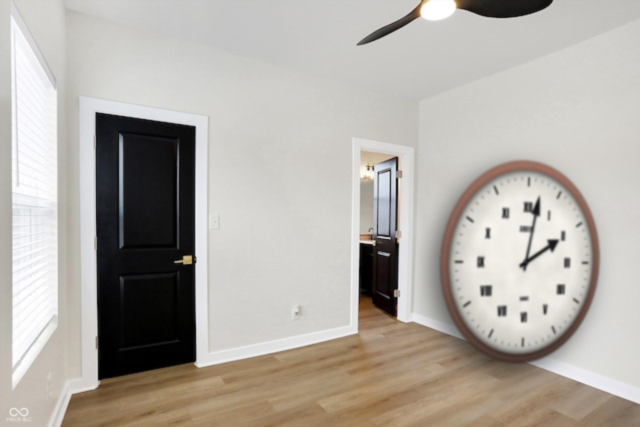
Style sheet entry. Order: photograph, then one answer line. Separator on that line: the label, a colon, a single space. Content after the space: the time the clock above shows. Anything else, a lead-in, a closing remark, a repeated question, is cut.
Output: 2:02
